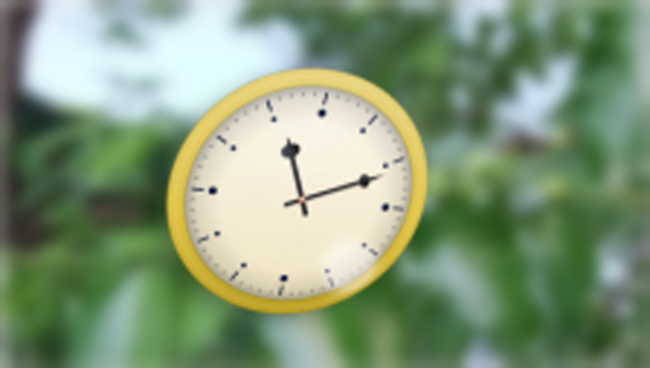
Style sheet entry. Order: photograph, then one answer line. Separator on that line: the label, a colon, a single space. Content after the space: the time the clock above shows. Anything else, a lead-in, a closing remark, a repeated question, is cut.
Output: 11:11
